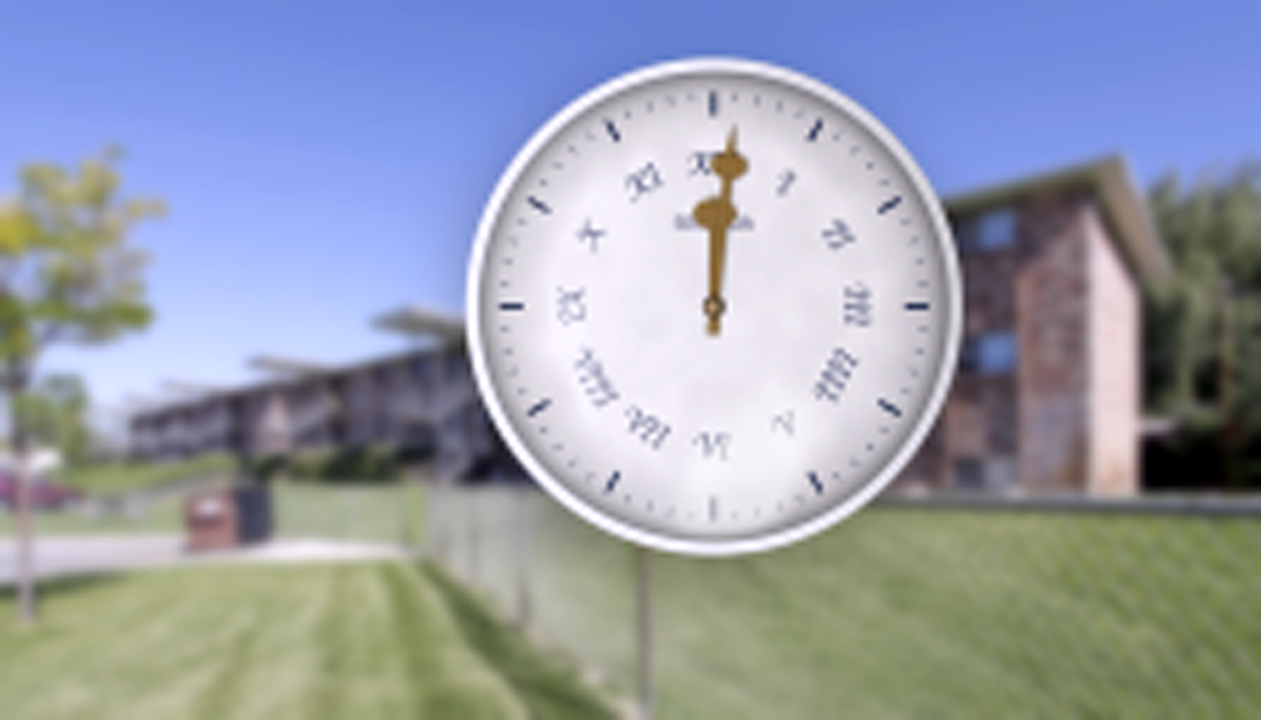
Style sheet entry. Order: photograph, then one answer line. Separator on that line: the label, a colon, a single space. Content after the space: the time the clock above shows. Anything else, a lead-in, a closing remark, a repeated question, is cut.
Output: 12:01
